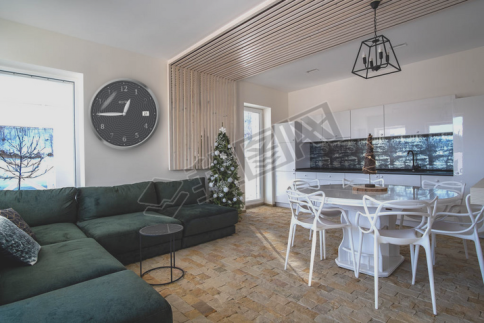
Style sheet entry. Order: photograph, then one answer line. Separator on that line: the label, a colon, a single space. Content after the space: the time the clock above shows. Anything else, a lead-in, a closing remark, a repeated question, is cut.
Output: 12:45
